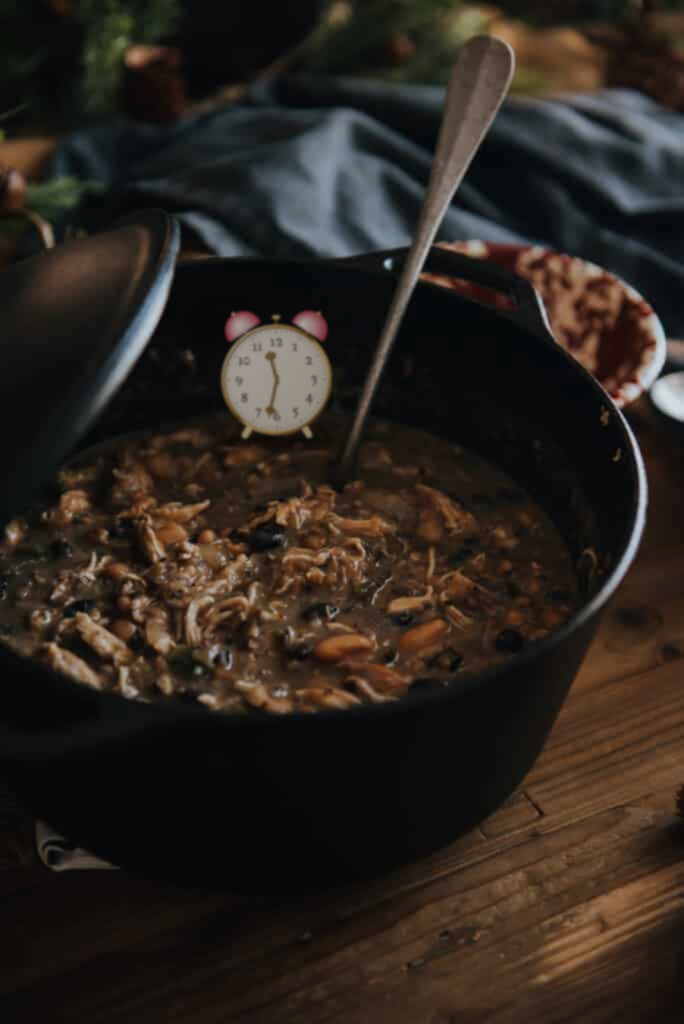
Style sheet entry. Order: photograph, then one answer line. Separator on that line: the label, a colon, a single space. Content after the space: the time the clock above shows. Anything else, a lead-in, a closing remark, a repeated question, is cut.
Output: 11:32
